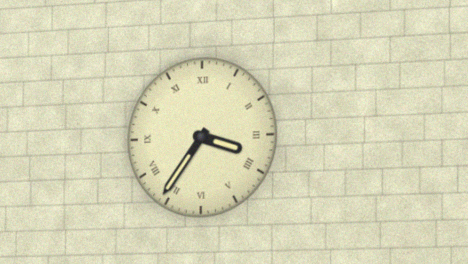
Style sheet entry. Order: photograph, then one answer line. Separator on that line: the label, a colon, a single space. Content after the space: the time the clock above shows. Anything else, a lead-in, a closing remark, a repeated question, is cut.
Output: 3:36
